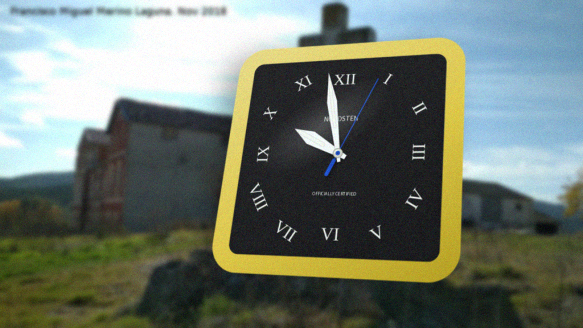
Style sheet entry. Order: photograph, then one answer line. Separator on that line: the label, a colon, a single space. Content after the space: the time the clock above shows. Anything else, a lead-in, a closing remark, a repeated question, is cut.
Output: 9:58:04
